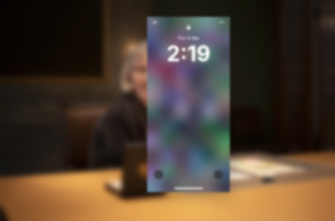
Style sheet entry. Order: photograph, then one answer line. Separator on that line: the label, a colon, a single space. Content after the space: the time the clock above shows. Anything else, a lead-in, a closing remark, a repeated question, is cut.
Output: 2:19
